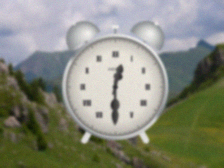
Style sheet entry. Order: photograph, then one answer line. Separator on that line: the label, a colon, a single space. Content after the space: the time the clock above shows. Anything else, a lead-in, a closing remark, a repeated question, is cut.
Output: 12:30
